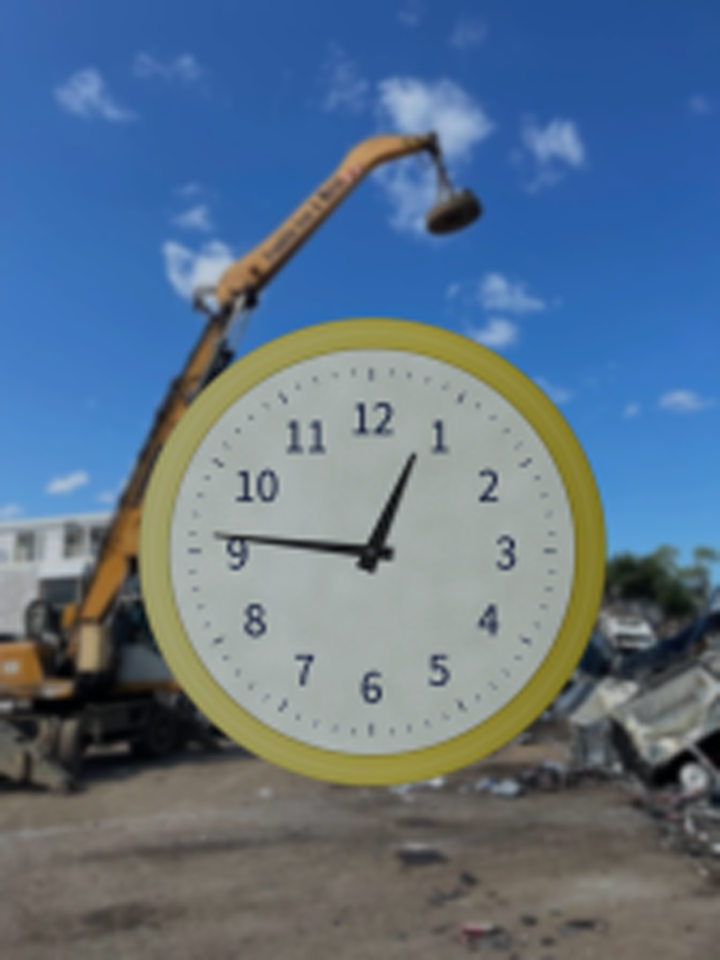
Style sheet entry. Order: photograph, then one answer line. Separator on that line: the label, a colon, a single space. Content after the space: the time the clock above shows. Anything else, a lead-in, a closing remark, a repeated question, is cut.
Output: 12:46
